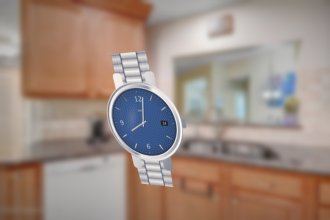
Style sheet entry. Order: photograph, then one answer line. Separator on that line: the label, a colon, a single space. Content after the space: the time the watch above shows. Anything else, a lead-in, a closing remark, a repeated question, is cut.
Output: 8:02
